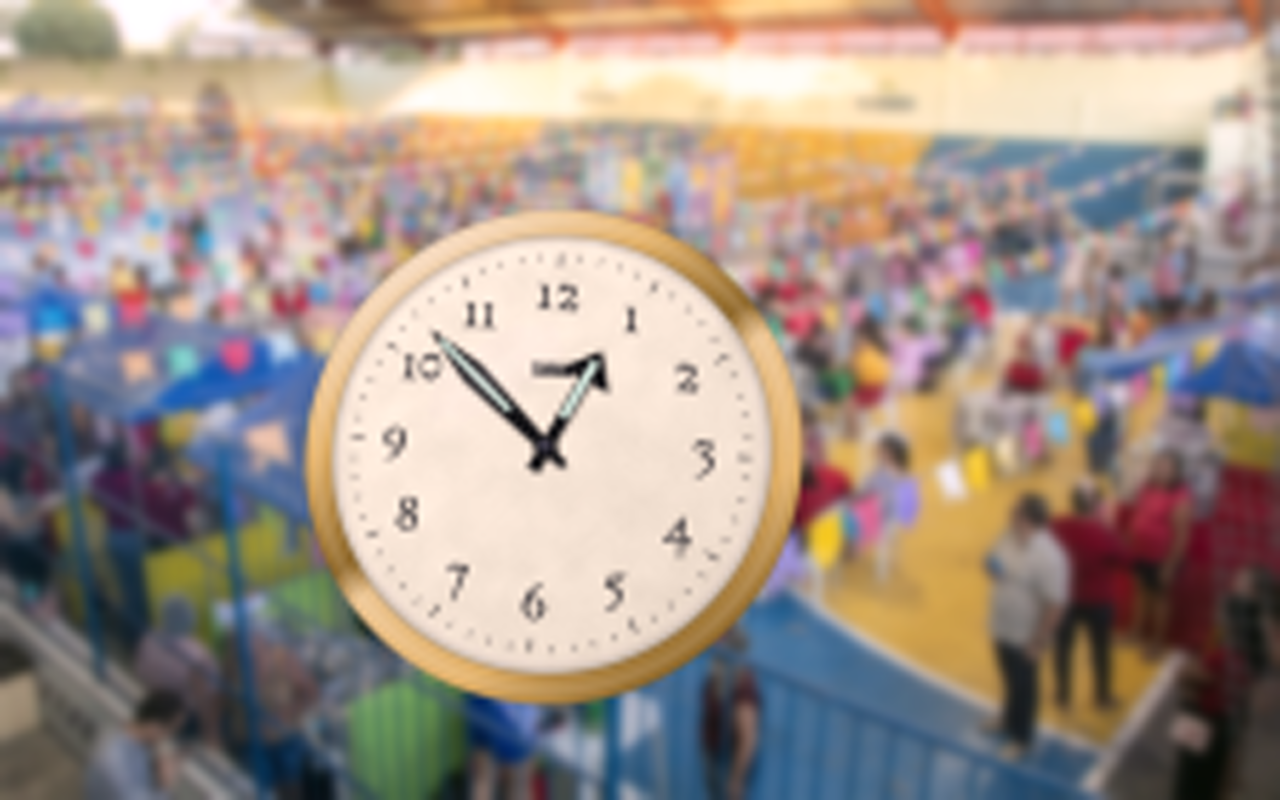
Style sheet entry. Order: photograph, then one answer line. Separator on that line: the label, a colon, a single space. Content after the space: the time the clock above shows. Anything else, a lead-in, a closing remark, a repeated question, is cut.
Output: 12:52
